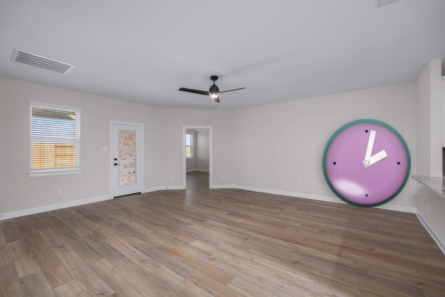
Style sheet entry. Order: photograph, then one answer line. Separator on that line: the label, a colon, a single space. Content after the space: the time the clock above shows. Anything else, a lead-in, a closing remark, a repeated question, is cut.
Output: 2:02
